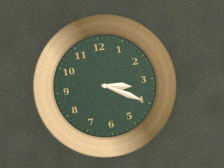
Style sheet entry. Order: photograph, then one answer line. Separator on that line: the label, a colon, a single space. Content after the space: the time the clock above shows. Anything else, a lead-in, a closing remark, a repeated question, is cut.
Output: 3:20
